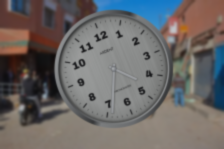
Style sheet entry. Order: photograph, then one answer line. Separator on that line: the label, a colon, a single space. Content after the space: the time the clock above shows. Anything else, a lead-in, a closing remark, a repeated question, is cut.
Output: 4:34
